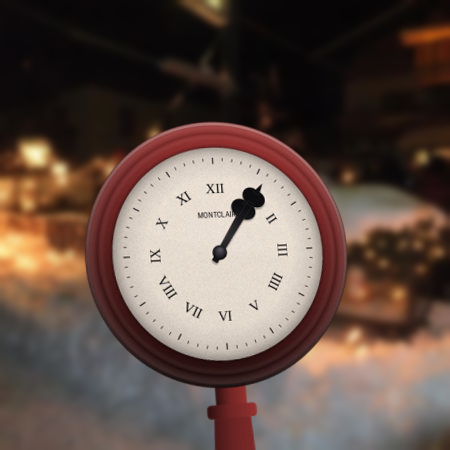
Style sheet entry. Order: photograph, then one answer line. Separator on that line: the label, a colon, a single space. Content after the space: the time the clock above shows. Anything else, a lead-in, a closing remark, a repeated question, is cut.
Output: 1:06
